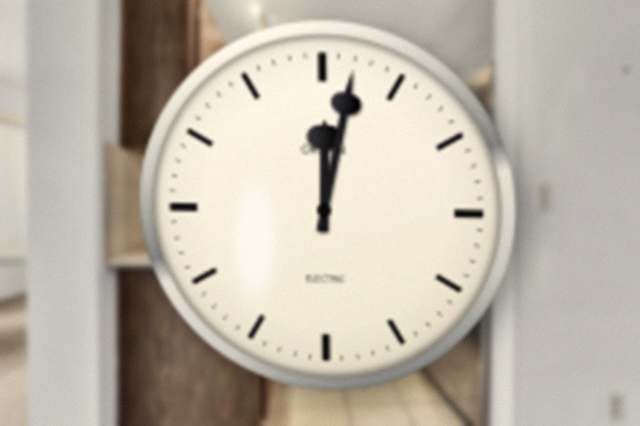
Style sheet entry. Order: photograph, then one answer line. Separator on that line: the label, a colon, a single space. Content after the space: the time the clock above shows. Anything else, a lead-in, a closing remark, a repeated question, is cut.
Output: 12:02
